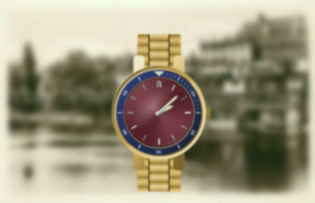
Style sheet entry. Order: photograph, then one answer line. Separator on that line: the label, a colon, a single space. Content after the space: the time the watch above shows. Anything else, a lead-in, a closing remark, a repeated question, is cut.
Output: 2:08
